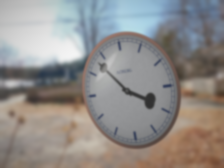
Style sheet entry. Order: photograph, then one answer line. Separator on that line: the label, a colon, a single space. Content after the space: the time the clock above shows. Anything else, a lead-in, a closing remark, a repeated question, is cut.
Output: 3:53
